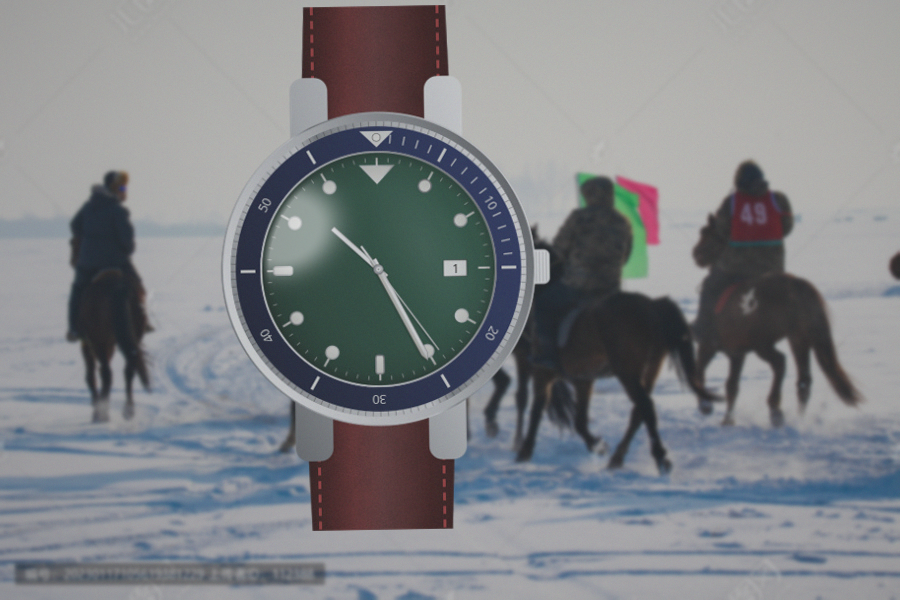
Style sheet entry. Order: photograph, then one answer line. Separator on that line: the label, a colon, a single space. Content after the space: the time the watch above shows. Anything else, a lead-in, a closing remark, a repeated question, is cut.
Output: 10:25:24
